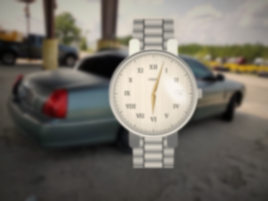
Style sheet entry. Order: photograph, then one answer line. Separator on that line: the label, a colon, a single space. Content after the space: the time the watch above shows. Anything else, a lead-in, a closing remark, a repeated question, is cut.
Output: 6:03
